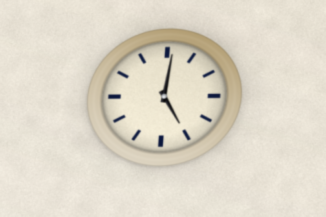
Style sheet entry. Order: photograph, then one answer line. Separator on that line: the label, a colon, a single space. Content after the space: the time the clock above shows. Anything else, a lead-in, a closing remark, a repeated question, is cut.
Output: 5:01
